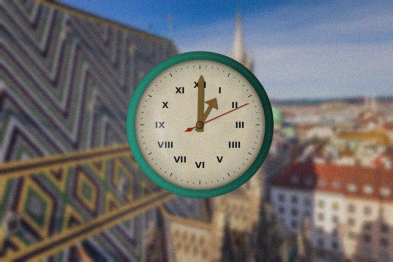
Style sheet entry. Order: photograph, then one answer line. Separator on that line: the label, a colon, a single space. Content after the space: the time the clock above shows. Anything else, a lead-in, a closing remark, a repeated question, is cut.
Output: 1:00:11
